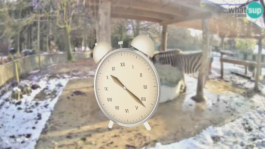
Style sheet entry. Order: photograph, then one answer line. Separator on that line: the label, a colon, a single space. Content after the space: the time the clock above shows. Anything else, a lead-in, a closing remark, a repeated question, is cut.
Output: 10:22
